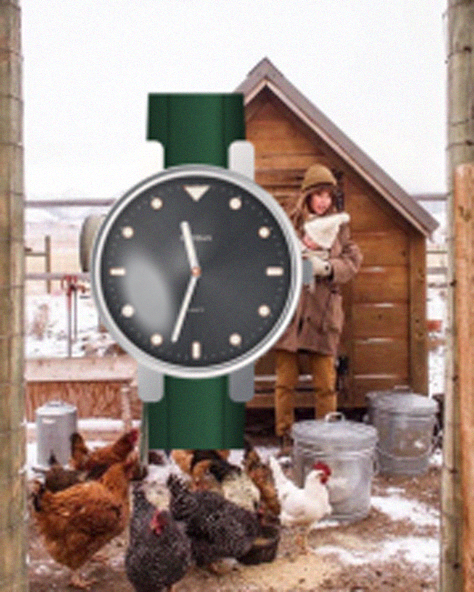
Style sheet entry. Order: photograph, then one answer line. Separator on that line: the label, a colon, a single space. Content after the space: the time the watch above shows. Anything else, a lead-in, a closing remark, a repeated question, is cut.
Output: 11:33
